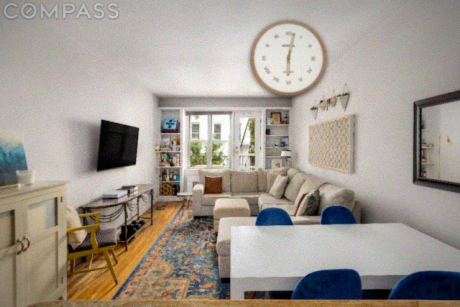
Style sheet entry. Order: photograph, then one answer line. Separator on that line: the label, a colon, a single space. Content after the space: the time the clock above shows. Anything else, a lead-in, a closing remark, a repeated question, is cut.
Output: 6:02
